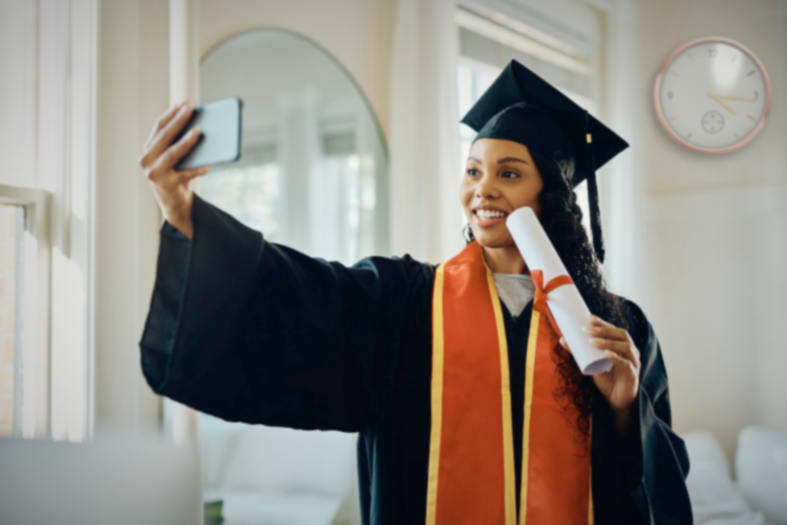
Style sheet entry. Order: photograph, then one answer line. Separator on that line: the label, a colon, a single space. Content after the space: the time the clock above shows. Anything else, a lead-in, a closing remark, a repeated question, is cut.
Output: 4:16
